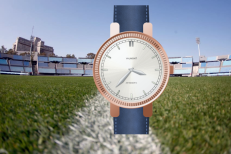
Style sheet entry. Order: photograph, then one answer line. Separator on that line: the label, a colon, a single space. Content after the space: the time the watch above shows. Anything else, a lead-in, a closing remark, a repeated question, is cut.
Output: 3:37
